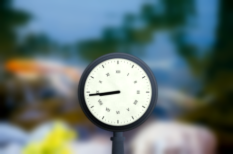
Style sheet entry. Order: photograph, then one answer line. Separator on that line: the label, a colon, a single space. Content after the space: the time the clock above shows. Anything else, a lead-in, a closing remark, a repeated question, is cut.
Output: 8:44
